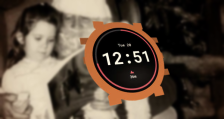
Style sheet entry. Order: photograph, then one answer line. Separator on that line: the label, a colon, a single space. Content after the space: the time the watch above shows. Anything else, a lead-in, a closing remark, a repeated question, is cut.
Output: 12:51
